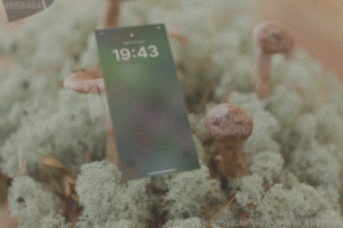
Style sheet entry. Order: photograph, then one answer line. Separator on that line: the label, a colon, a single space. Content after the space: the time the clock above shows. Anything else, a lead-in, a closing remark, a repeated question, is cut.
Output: 19:43
